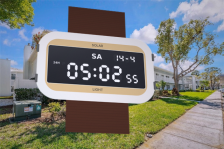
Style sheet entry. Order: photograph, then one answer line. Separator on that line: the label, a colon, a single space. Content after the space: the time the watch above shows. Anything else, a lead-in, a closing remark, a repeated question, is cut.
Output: 5:02:55
